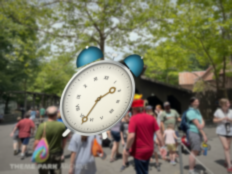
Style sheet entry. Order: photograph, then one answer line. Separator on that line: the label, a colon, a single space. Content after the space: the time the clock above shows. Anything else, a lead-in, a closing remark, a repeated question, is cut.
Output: 1:33
